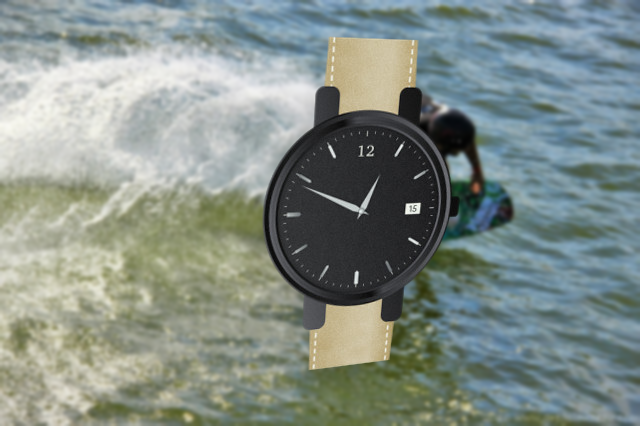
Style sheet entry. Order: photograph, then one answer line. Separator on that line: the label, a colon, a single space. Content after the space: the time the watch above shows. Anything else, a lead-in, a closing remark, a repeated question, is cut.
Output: 12:49
